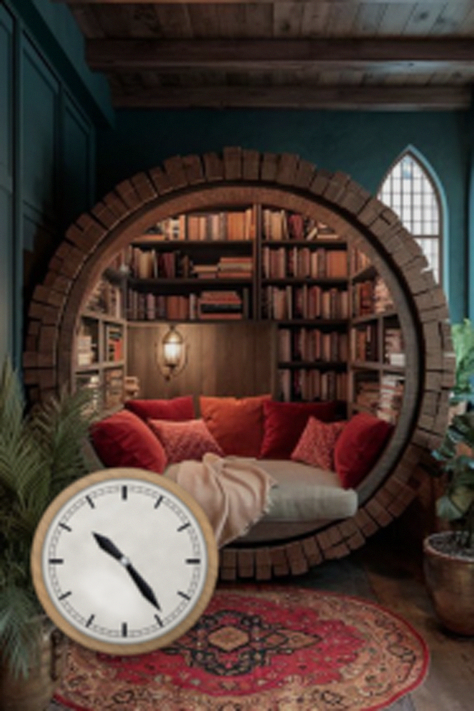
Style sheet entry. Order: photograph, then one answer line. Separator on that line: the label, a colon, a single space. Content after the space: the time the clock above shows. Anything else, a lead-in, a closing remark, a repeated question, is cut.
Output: 10:24
